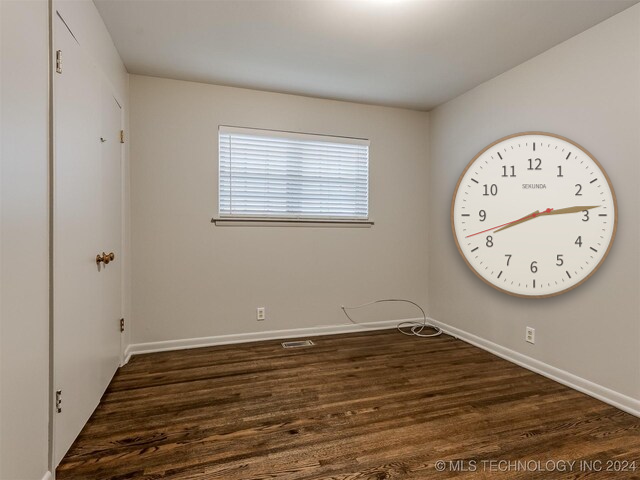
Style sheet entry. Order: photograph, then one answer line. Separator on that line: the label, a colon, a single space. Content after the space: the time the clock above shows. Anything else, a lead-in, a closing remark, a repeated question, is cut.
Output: 8:13:42
